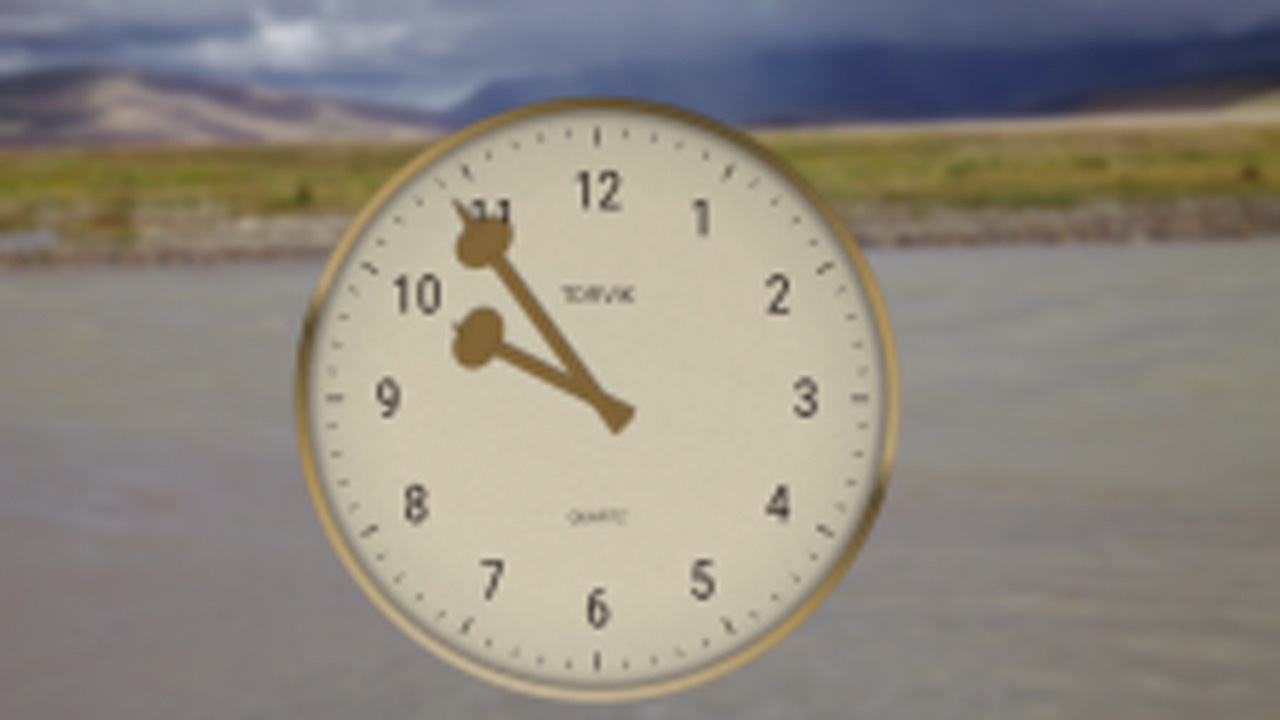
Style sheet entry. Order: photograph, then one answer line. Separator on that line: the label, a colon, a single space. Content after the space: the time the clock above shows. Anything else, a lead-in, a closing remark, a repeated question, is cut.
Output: 9:54
